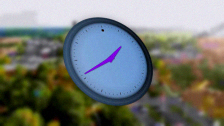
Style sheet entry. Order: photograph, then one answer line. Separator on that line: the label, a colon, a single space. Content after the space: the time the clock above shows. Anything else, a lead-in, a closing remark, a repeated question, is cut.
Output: 1:41
